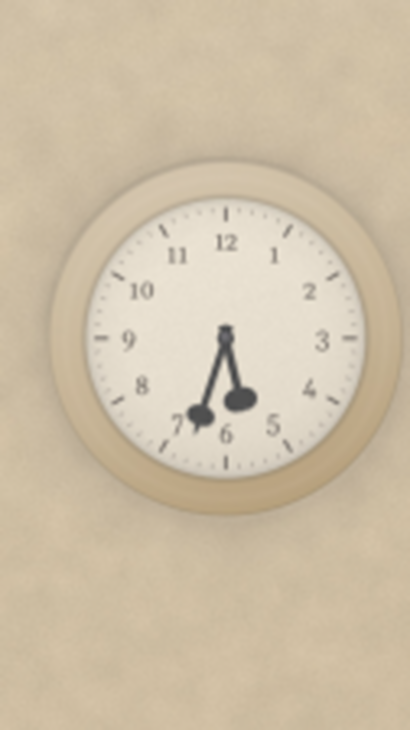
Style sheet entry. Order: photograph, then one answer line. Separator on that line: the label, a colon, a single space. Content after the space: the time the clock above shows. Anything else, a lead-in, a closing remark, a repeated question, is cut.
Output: 5:33
